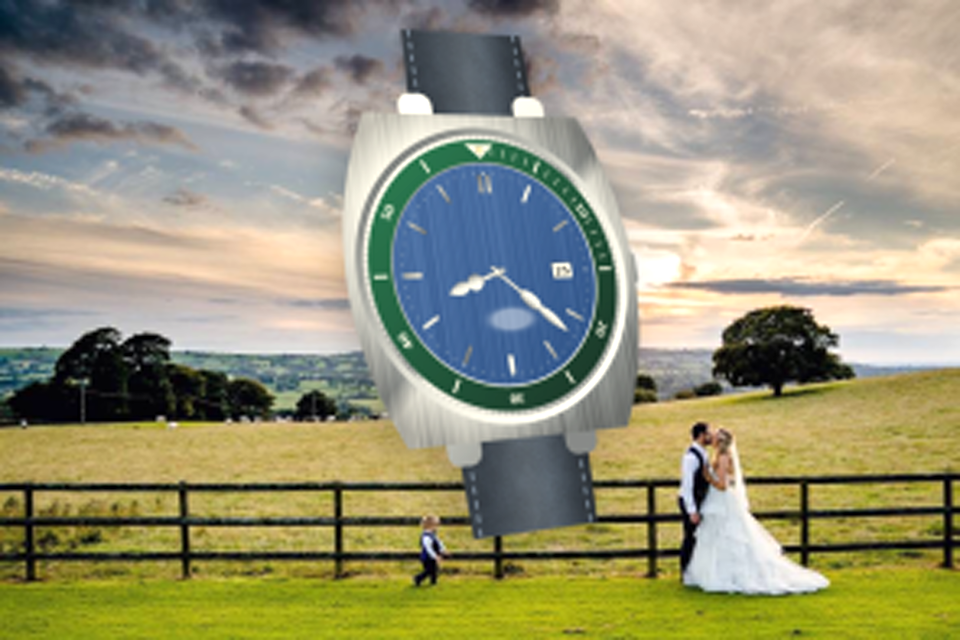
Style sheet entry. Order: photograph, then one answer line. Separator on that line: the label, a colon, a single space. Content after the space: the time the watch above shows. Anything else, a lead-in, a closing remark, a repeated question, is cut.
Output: 8:22
